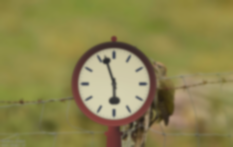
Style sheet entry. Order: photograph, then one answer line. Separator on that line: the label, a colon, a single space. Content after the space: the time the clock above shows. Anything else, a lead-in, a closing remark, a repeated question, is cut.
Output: 5:57
